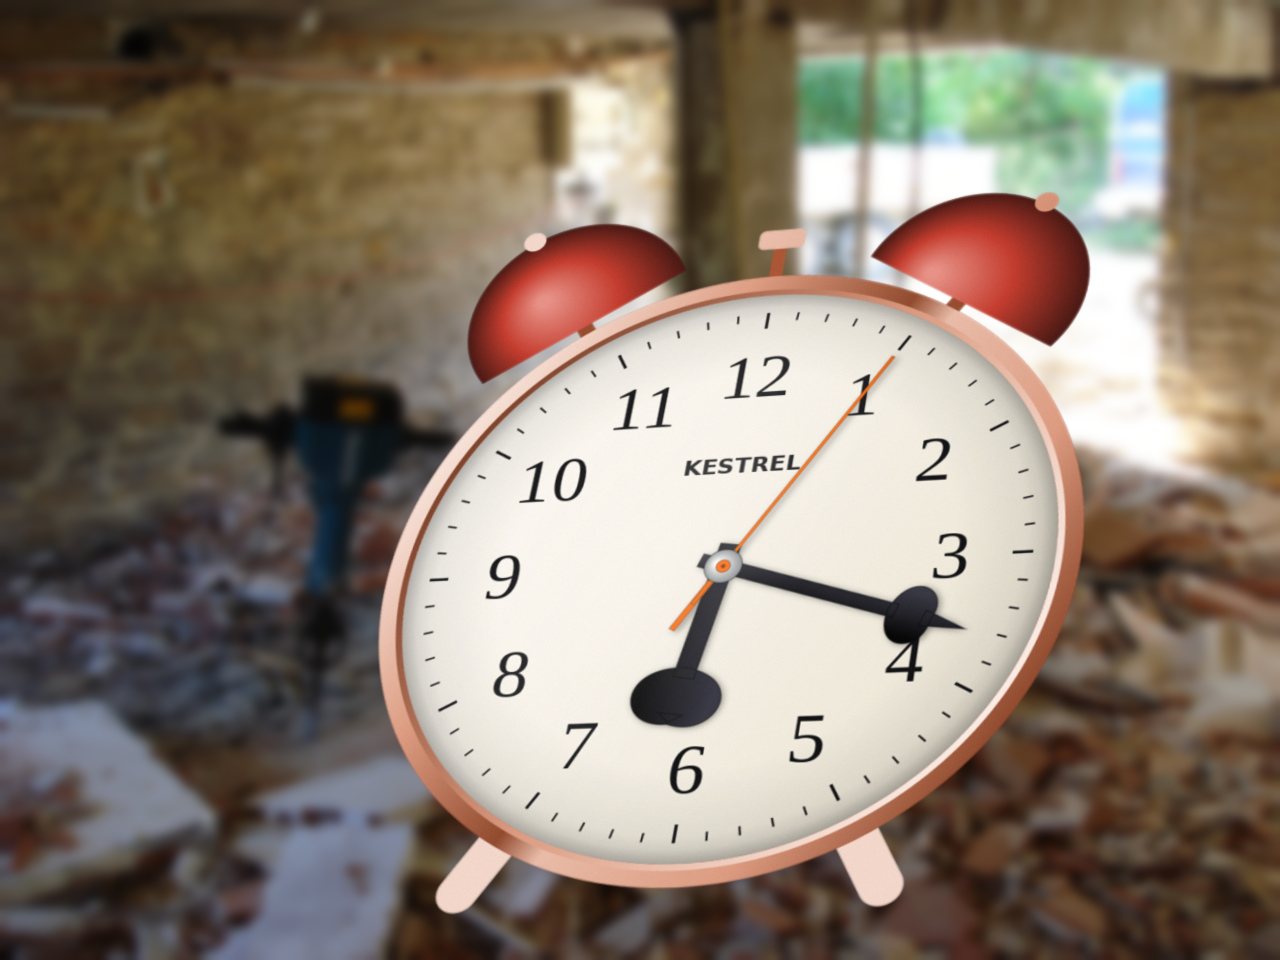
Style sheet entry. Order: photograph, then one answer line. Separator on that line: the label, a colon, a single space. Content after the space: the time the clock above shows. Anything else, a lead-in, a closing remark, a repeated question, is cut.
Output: 6:18:05
